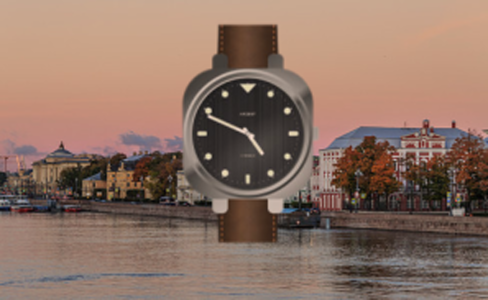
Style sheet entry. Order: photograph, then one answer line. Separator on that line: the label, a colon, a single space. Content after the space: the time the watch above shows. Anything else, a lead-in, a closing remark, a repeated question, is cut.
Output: 4:49
